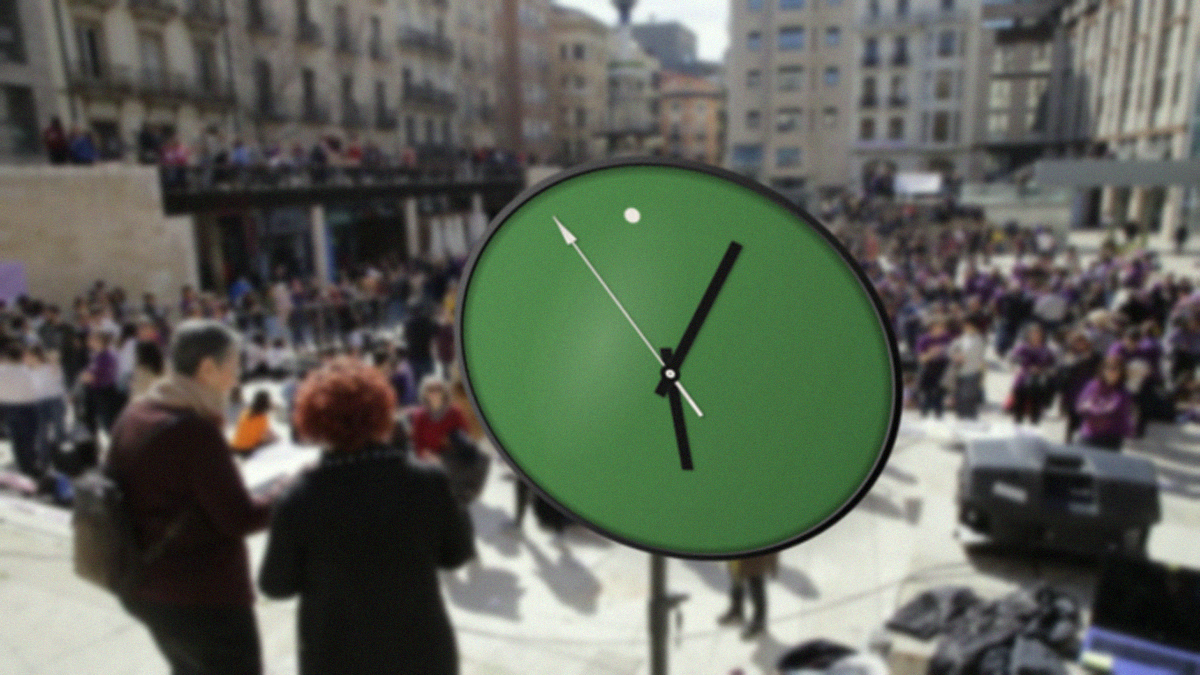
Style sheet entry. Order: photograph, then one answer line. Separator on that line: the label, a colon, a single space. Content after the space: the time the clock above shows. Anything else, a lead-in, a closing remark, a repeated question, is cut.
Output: 6:05:56
